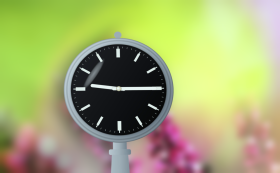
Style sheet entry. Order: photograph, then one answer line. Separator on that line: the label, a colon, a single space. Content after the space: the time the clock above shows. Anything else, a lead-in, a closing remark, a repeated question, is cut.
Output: 9:15
